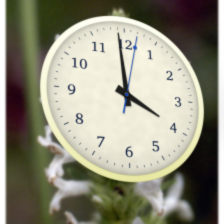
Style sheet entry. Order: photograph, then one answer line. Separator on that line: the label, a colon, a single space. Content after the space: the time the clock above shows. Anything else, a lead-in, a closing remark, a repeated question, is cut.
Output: 3:59:02
